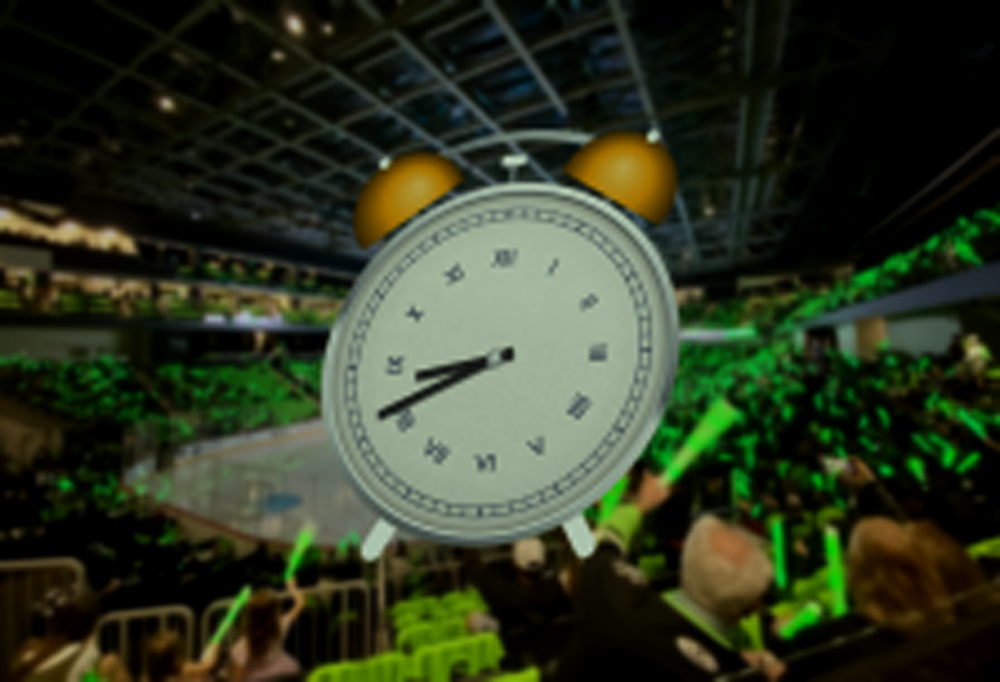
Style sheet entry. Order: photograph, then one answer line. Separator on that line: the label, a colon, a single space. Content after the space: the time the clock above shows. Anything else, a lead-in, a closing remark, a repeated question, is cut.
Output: 8:41
